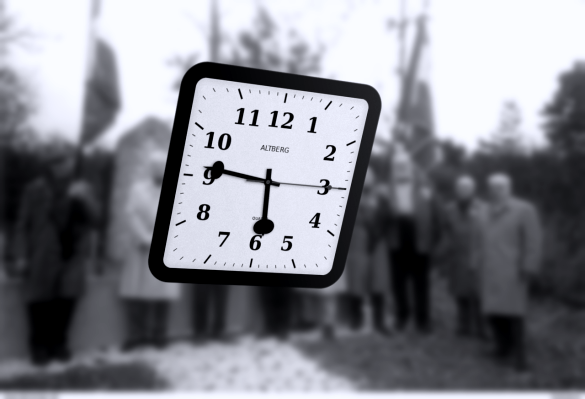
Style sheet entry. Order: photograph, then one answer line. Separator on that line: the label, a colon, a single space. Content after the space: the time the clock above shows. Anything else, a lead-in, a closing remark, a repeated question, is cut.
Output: 5:46:15
